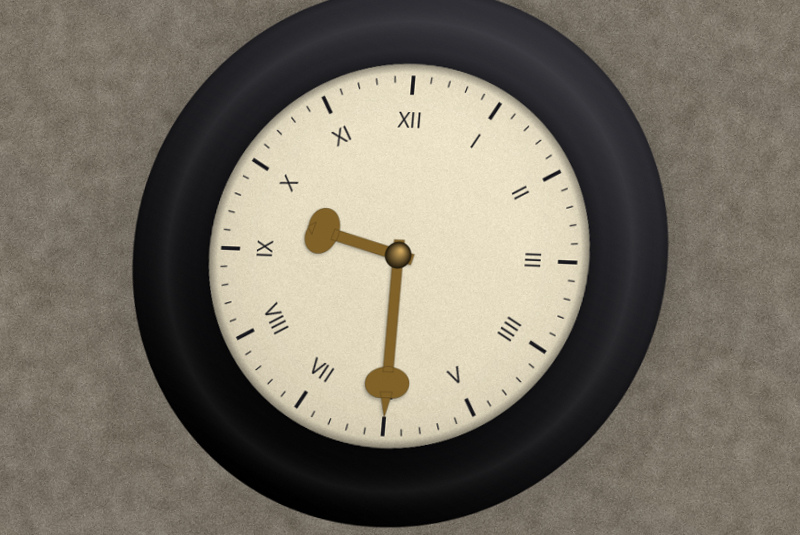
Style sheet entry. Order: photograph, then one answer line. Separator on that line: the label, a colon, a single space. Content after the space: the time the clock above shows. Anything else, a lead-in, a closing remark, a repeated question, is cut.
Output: 9:30
